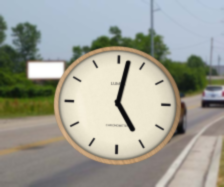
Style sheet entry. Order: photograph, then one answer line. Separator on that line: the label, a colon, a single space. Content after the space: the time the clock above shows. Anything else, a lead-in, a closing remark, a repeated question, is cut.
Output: 5:02
